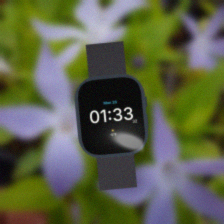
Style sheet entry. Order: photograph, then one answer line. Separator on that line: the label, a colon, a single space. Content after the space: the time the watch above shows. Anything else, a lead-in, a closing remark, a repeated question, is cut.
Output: 1:33
